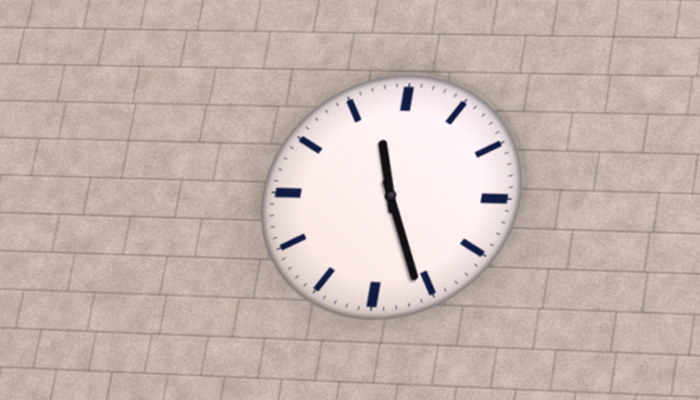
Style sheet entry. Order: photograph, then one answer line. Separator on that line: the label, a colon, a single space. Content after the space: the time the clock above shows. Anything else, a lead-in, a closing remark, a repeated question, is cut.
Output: 11:26
